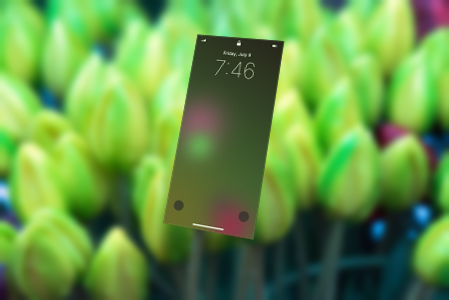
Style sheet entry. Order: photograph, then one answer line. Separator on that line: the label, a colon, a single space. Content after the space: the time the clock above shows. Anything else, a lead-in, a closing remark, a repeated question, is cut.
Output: 7:46
